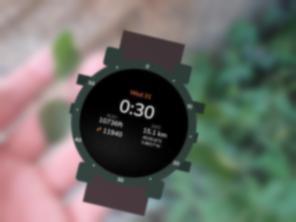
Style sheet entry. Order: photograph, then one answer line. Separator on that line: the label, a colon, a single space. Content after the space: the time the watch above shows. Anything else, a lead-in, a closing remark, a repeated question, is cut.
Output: 0:30
